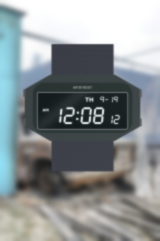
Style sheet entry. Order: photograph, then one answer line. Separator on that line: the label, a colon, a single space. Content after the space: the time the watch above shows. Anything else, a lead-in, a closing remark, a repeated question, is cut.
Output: 12:08
